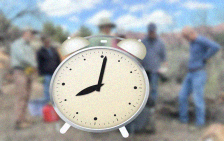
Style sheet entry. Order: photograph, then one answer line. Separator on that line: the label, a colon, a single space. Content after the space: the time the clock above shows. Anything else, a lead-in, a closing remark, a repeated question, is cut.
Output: 8:01
